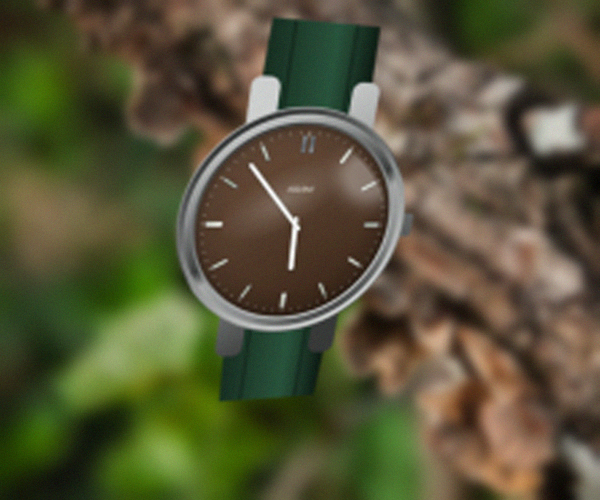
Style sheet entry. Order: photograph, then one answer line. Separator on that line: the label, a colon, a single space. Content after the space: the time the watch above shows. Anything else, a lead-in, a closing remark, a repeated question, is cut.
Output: 5:53
